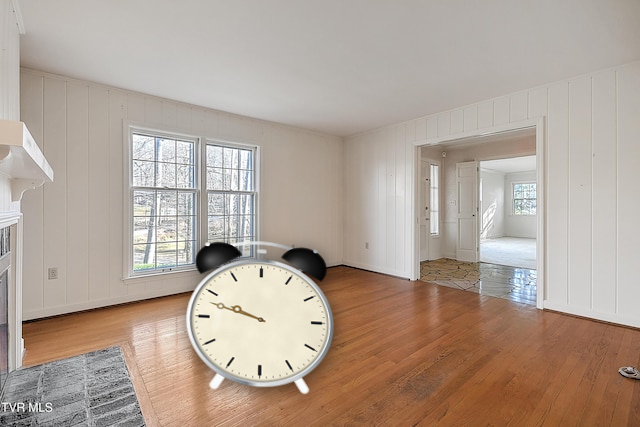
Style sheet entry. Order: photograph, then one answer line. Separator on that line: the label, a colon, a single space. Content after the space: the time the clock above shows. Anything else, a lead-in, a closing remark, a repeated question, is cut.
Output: 9:48
